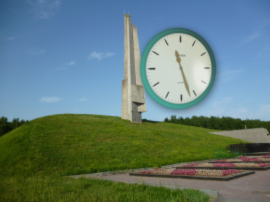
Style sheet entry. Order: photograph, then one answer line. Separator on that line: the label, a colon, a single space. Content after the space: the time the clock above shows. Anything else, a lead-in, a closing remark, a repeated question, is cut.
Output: 11:27
